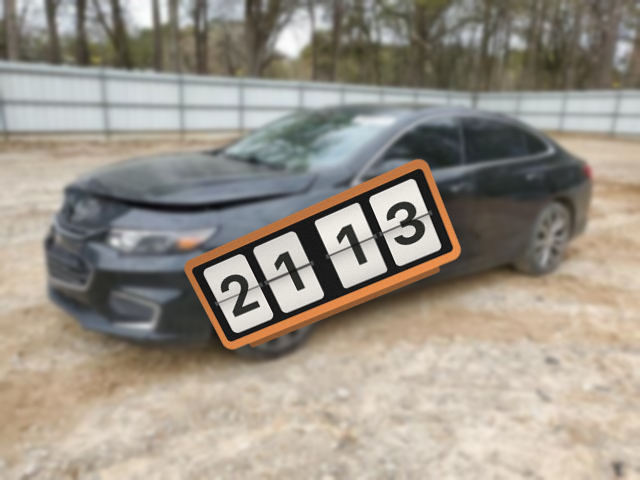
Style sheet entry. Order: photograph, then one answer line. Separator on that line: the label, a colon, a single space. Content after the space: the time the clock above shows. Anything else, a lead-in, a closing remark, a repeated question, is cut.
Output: 21:13
